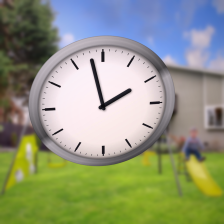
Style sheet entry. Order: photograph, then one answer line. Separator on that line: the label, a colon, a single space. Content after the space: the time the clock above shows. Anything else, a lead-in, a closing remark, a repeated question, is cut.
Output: 1:58
